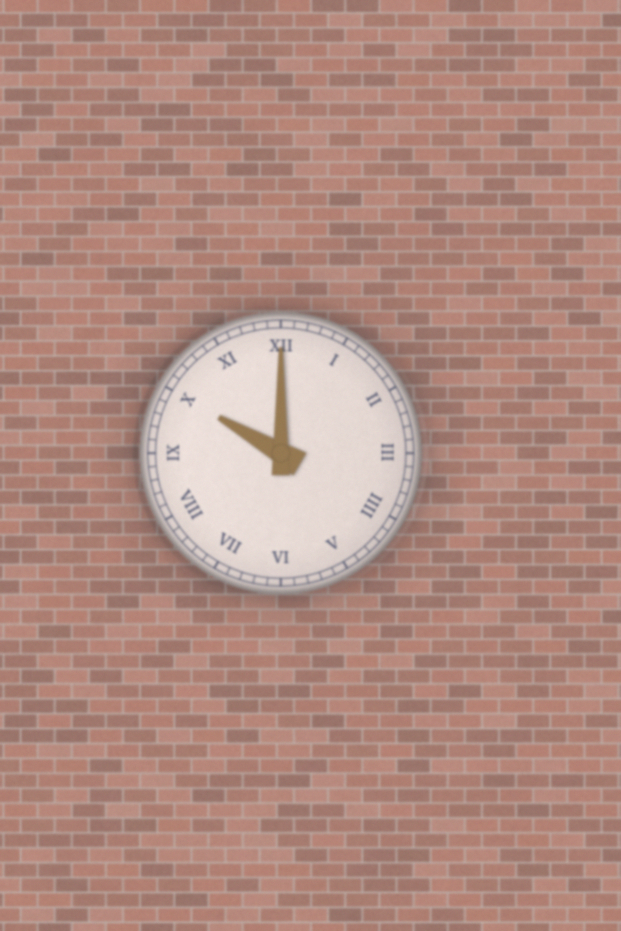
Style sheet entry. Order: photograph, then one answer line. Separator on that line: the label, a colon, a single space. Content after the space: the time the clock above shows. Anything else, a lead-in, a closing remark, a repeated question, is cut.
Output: 10:00
